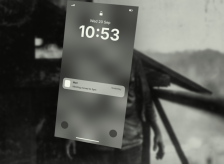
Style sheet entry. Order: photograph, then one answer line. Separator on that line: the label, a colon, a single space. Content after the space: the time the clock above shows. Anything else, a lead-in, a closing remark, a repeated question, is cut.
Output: 10:53
